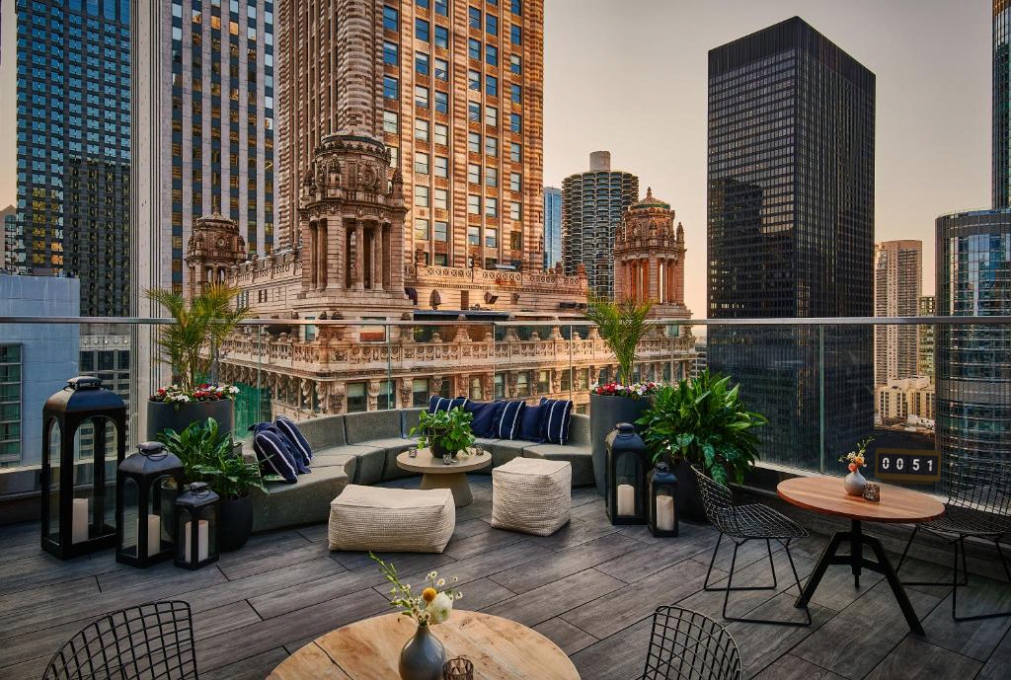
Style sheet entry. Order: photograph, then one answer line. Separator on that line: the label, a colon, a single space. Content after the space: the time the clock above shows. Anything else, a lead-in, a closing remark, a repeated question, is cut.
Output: 0:51
